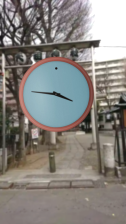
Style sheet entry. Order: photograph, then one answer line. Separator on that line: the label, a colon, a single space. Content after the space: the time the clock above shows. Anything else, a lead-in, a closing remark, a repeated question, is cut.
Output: 3:46
